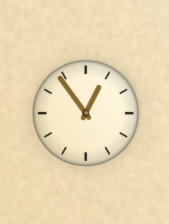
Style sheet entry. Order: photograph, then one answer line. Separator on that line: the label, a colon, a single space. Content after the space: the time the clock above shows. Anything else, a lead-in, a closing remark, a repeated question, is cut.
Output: 12:54
